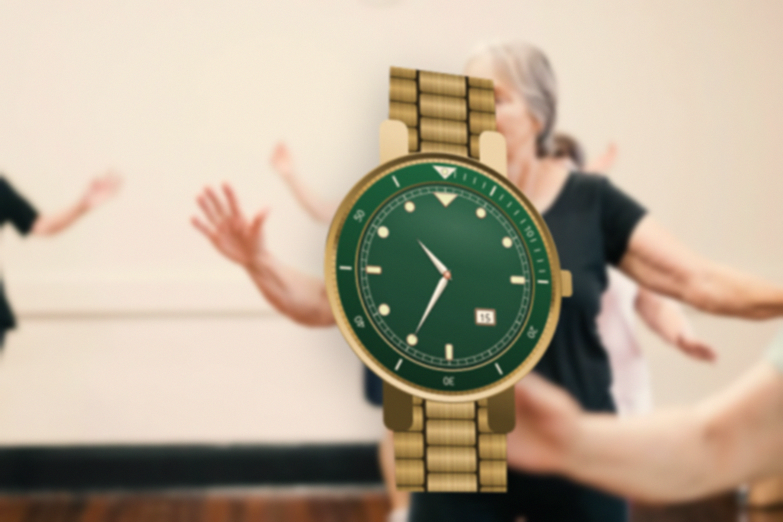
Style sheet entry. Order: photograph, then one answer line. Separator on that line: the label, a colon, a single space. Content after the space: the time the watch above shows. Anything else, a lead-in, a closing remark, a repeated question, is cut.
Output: 10:35
